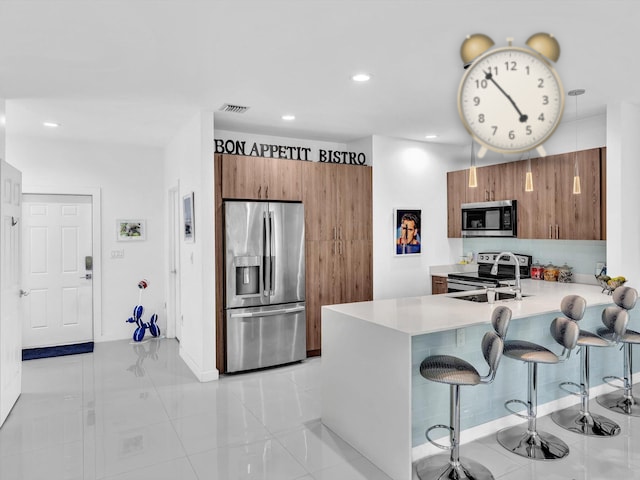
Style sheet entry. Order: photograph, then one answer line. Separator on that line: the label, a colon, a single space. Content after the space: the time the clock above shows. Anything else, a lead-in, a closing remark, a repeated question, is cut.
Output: 4:53
